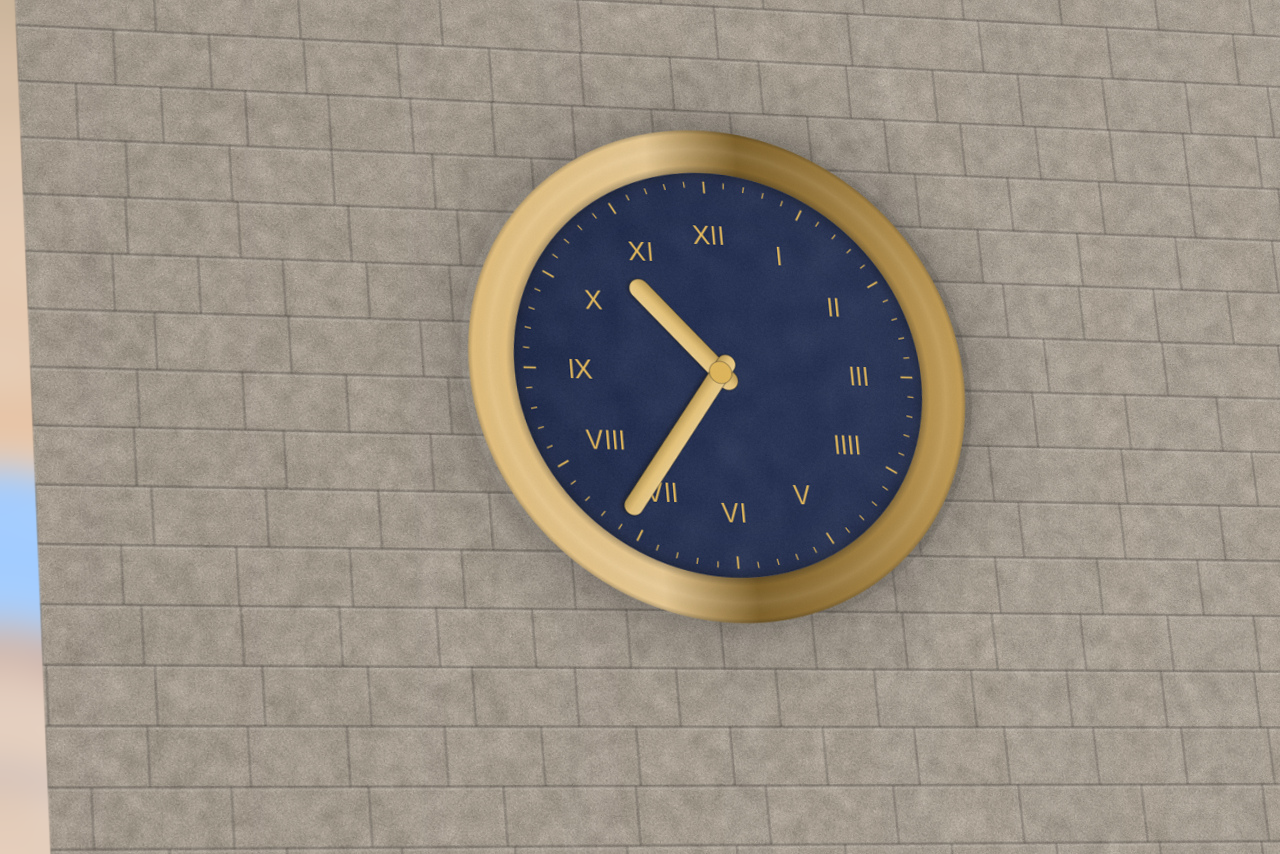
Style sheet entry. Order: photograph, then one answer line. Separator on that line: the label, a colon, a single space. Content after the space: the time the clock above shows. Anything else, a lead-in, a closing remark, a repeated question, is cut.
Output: 10:36
